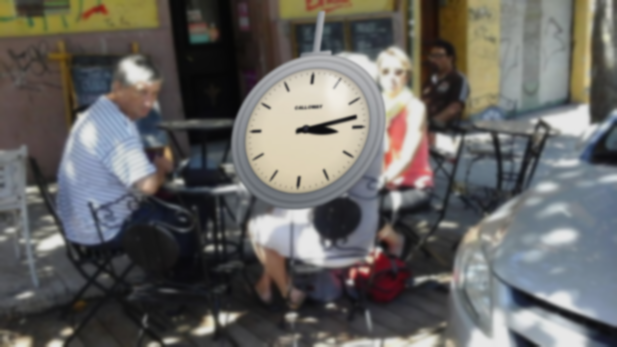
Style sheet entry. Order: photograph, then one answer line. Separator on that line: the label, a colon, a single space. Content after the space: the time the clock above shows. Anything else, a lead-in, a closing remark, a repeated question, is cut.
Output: 3:13
